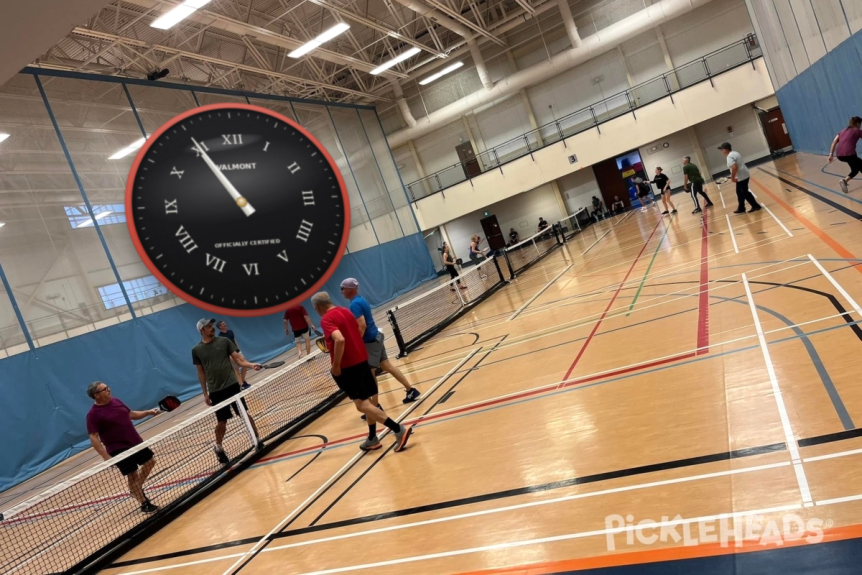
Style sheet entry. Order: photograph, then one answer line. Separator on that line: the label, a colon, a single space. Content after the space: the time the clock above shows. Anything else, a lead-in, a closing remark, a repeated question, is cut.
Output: 10:55
